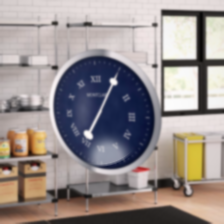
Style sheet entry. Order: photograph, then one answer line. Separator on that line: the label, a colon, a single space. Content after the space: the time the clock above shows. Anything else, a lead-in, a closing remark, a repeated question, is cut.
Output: 7:05
